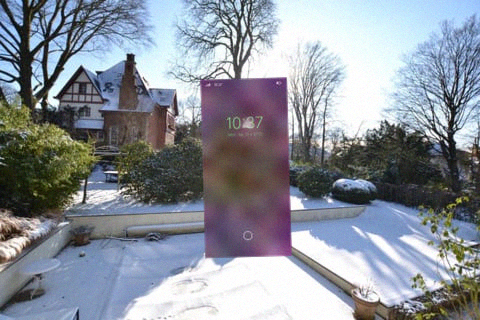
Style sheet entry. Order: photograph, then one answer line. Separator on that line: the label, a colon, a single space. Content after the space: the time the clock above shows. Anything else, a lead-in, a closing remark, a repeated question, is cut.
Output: 10:37
